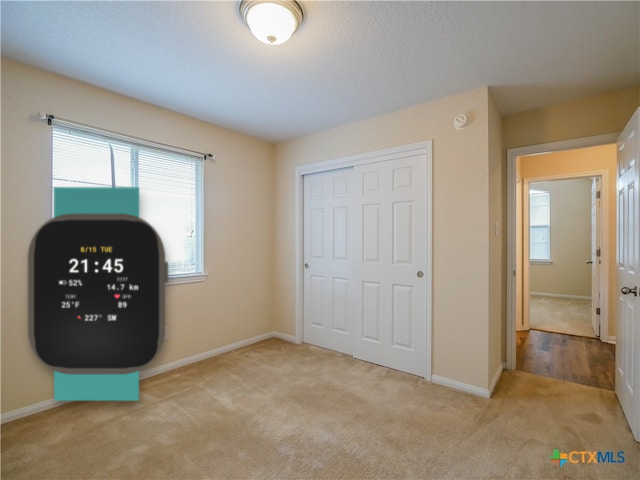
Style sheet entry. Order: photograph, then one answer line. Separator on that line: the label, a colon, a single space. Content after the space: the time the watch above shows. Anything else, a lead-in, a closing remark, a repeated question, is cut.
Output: 21:45
